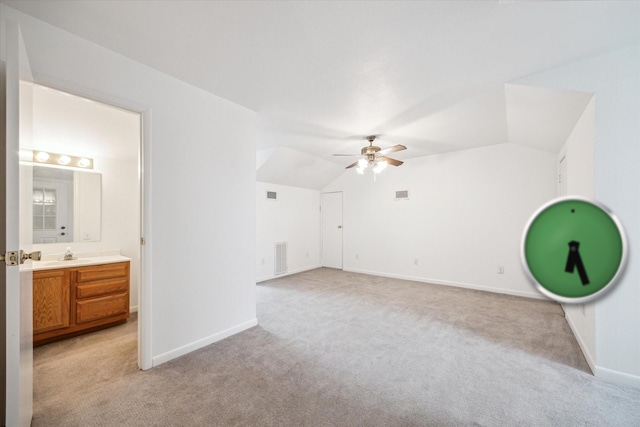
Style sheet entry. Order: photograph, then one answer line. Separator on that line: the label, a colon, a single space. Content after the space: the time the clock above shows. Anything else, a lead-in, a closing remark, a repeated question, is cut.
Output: 6:27
